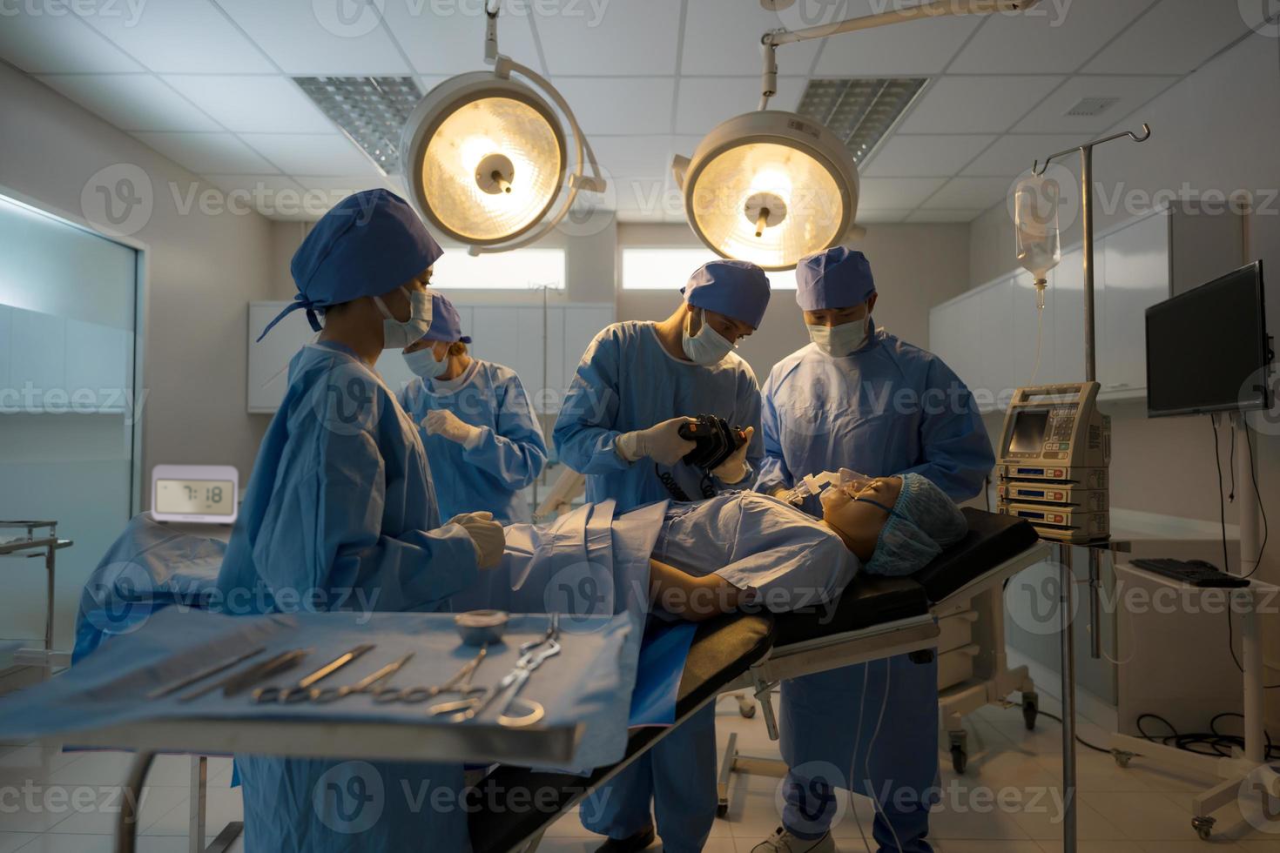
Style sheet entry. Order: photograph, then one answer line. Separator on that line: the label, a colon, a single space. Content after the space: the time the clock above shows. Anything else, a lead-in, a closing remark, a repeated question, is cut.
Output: 7:18
